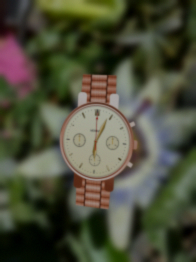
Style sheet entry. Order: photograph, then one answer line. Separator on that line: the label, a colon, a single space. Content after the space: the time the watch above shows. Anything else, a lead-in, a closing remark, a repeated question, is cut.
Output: 6:04
